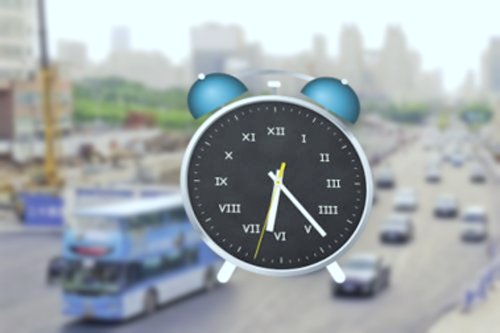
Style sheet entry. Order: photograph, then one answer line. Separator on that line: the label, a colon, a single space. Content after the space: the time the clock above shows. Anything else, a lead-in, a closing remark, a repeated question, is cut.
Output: 6:23:33
